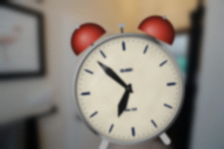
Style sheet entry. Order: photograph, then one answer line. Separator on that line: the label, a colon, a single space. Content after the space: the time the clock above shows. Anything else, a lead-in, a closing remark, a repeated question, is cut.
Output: 6:53
